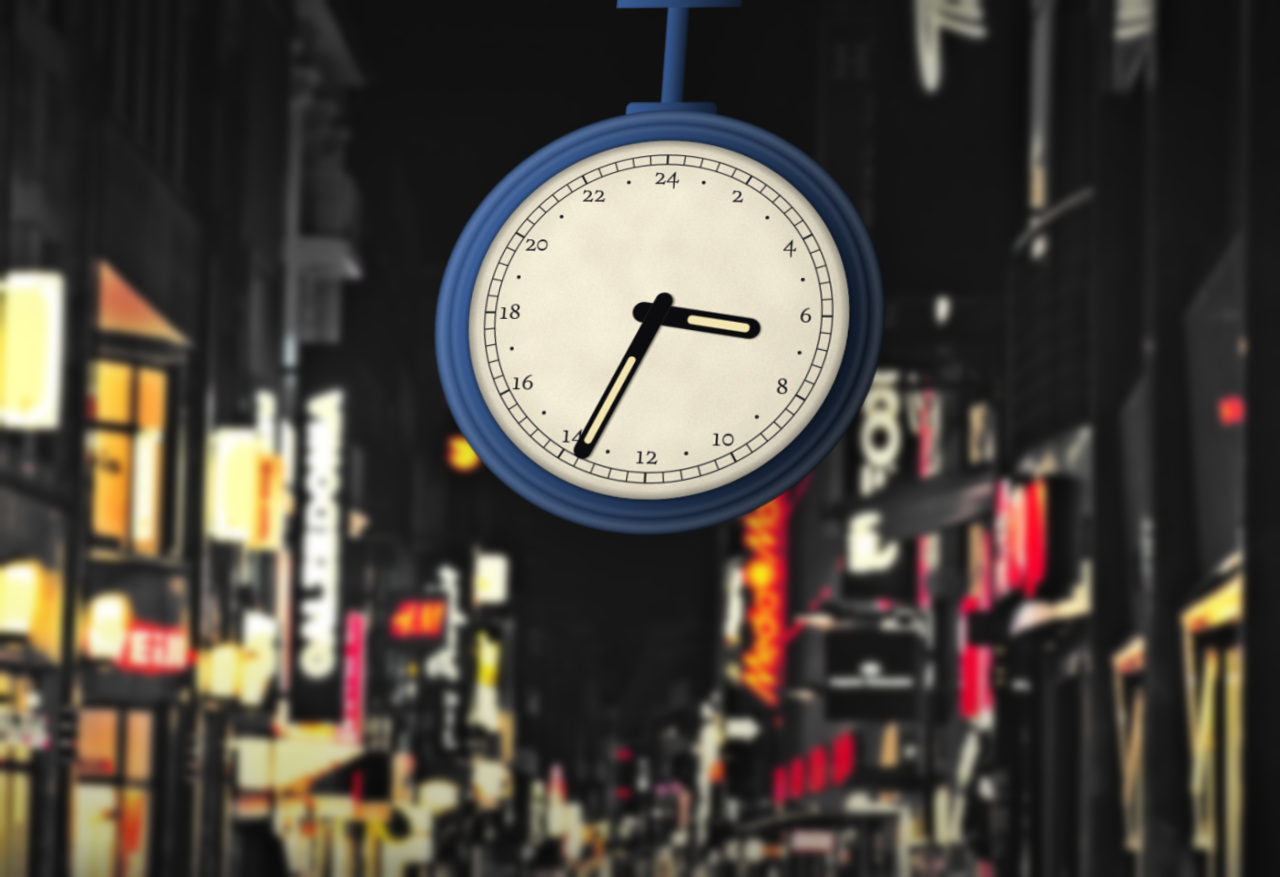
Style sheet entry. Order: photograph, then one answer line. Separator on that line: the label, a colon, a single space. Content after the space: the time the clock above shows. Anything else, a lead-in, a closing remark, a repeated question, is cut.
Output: 6:34
